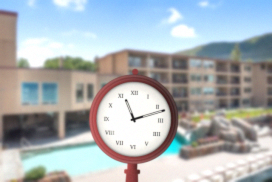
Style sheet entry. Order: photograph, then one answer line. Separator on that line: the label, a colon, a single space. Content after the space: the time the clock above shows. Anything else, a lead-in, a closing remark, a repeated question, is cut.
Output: 11:12
